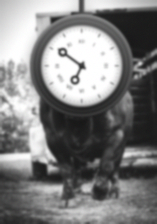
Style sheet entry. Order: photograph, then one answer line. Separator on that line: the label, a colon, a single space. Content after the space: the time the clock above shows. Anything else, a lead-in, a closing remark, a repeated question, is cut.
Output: 6:51
